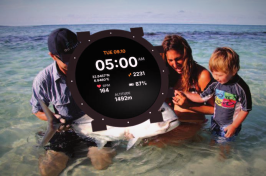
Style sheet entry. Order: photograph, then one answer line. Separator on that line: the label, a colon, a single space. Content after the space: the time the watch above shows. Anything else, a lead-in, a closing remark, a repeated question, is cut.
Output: 5:00
